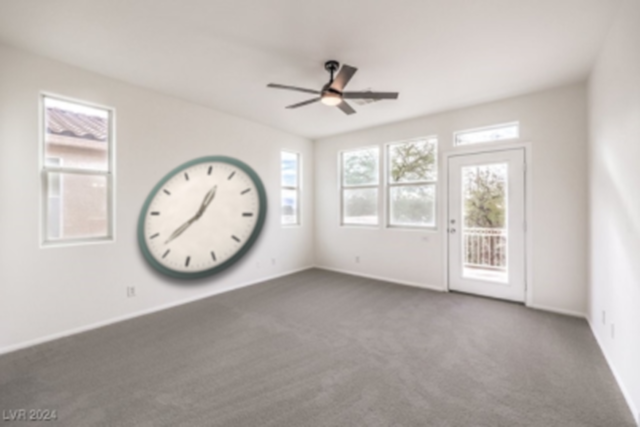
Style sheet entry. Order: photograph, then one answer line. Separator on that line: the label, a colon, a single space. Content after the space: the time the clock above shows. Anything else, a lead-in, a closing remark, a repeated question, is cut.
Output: 12:37
